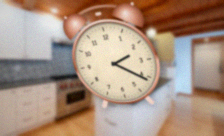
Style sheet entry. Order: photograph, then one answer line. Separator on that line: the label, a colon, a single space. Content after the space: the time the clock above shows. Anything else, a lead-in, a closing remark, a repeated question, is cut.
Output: 2:21
